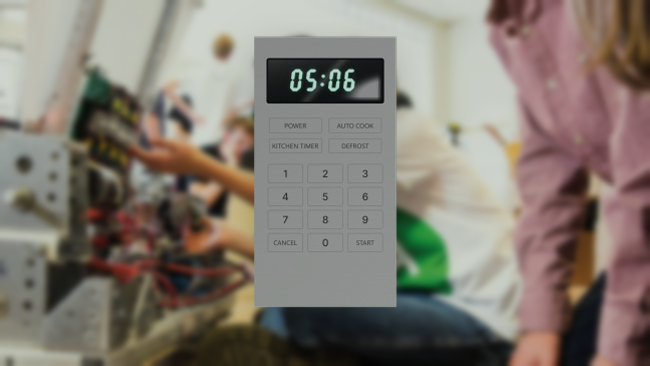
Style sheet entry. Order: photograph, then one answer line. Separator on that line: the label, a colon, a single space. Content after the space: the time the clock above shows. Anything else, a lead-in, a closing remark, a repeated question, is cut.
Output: 5:06
